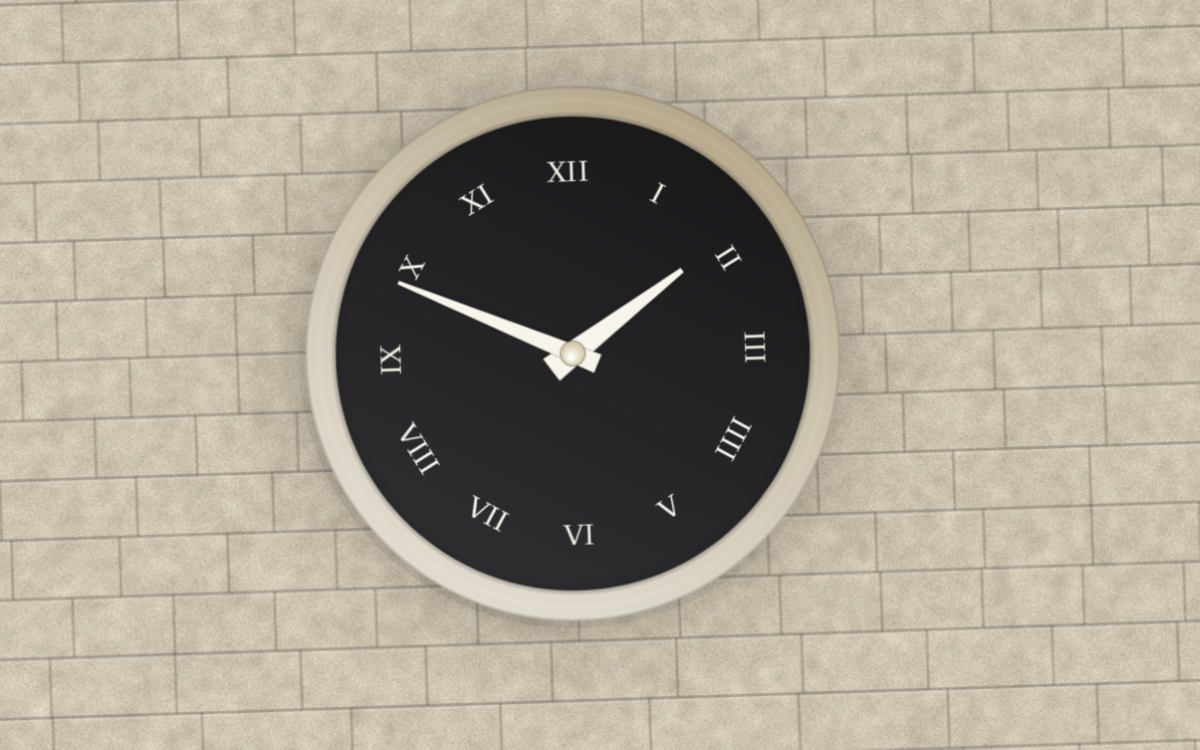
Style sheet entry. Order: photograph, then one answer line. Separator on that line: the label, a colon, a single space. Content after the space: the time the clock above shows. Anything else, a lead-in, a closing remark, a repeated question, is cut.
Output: 1:49
